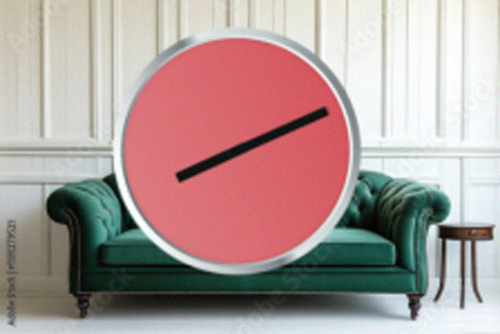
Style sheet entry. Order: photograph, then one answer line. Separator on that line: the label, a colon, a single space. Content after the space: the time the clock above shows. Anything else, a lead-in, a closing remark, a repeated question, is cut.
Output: 8:11
